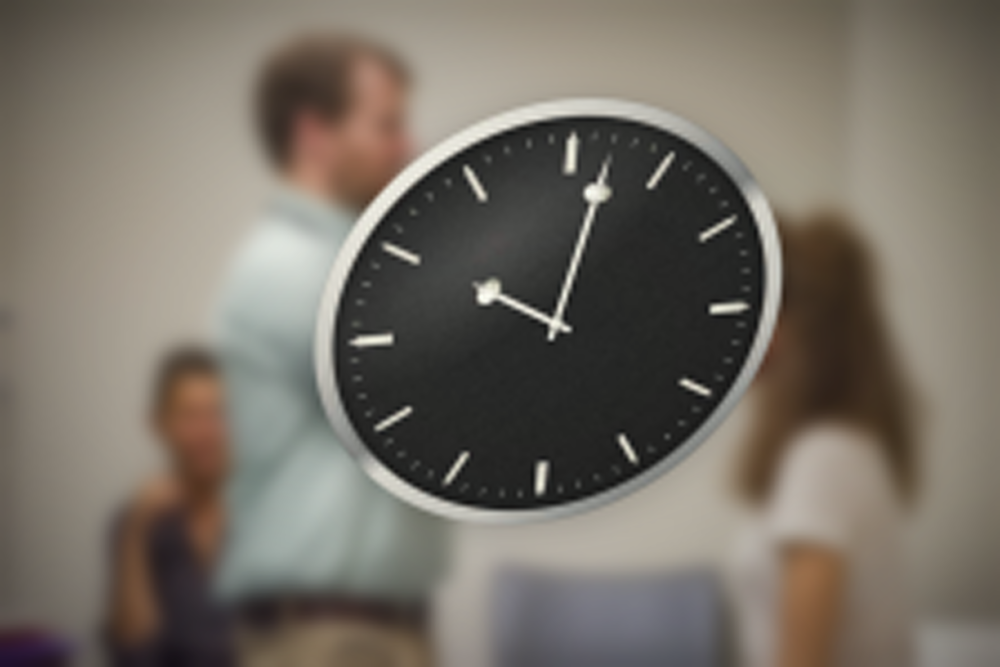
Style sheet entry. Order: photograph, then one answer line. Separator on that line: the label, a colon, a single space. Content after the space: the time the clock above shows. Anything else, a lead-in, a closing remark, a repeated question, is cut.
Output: 10:02
